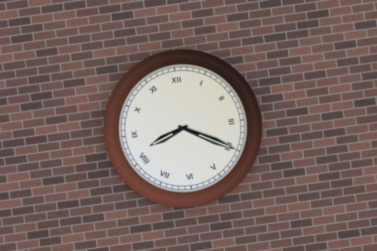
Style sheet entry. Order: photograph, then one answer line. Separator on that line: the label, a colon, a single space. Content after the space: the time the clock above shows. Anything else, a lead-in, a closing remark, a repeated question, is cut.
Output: 8:20
